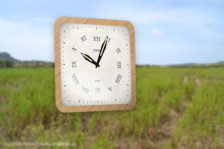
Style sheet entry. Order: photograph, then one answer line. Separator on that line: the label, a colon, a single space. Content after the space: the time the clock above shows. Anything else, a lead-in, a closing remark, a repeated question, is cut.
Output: 10:04
